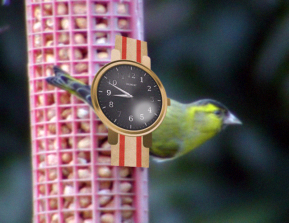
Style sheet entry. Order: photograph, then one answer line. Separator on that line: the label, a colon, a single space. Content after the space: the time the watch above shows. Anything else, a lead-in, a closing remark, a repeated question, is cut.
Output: 8:49
